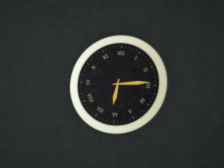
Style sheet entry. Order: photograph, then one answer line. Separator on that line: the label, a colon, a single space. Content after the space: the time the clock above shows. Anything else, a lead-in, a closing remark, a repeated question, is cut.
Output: 6:14
